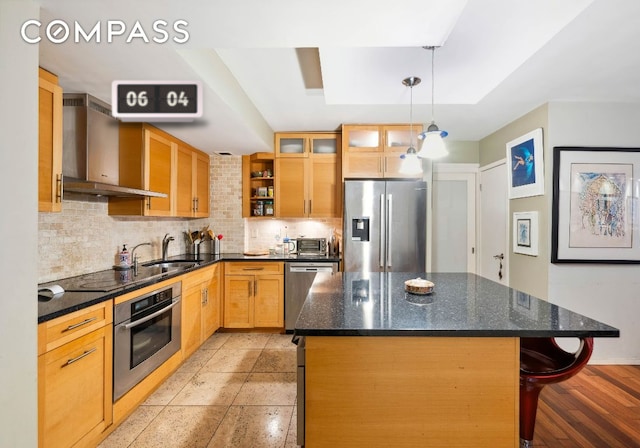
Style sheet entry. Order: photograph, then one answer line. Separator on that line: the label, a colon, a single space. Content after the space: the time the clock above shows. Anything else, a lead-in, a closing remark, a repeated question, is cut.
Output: 6:04
